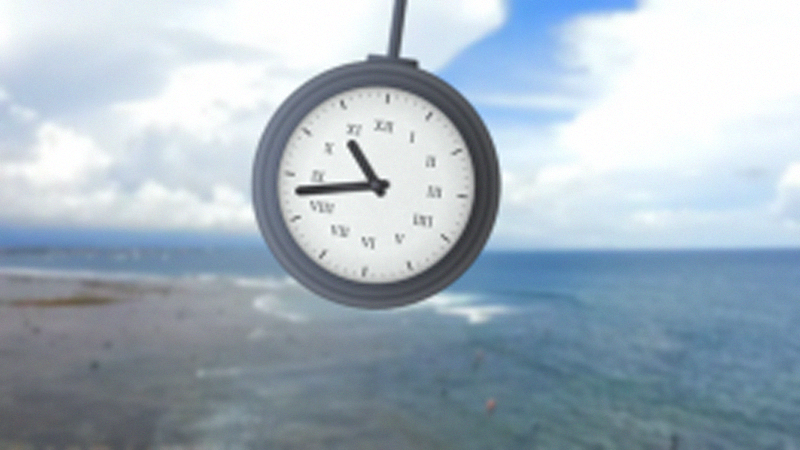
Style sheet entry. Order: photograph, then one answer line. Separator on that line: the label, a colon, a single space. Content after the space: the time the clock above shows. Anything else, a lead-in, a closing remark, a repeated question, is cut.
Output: 10:43
